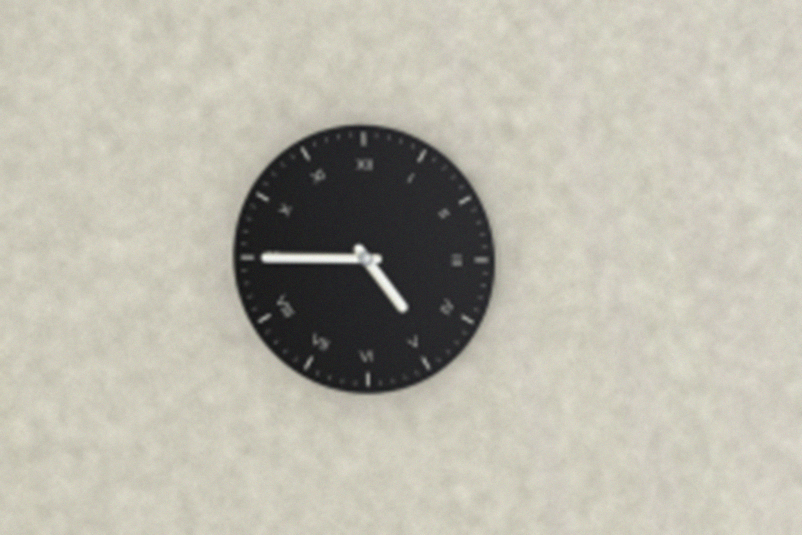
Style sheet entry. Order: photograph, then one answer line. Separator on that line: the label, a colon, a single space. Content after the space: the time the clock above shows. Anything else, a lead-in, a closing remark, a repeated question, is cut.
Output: 4:45
